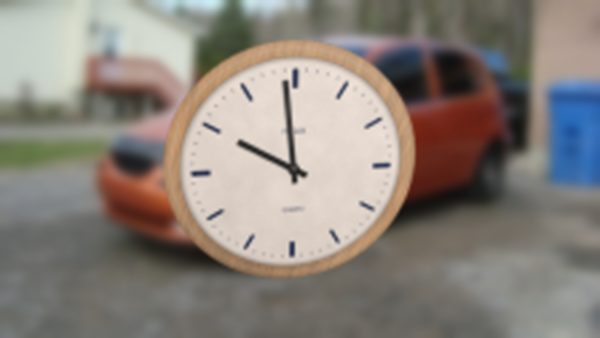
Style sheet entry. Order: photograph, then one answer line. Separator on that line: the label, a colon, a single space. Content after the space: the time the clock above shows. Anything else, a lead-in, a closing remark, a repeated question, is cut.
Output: 9:59
